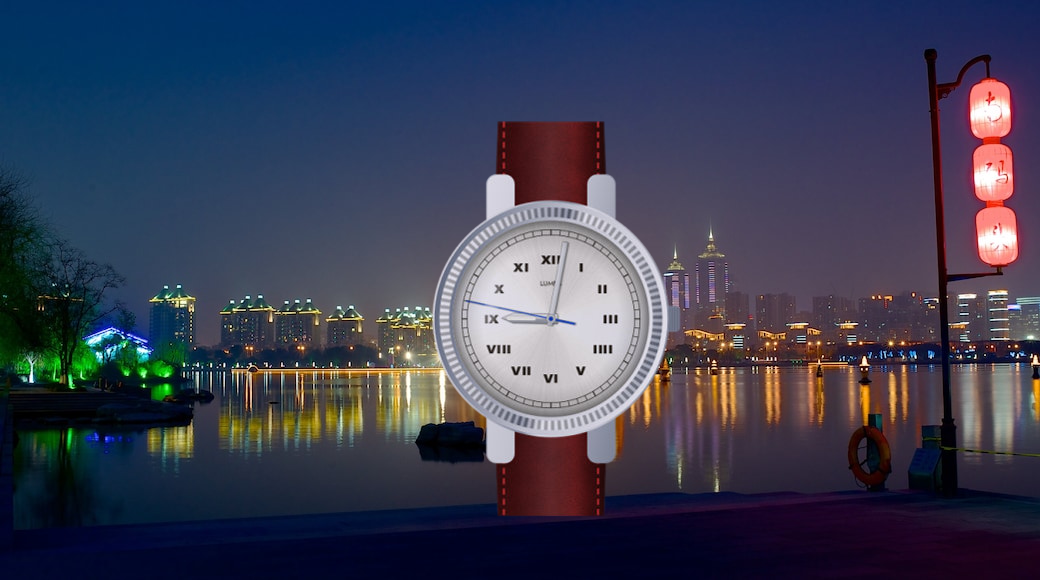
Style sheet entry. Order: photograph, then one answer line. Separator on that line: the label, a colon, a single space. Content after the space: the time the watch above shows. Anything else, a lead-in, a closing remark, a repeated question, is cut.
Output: 9:01:47
